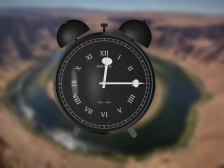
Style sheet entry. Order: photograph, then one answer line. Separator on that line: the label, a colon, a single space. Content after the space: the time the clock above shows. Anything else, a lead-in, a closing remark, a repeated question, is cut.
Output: 12:15
